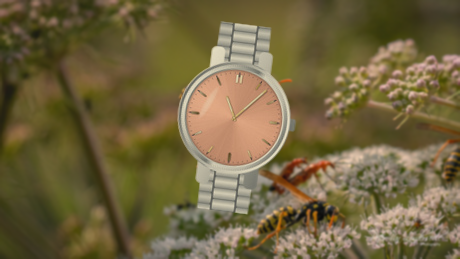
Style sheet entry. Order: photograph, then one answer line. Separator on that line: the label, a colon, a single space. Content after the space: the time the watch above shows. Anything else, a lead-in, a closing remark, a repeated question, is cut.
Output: 11:07
